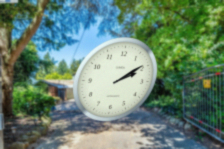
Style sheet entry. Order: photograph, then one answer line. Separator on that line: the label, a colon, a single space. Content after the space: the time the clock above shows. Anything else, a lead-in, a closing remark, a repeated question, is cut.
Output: 2:09
